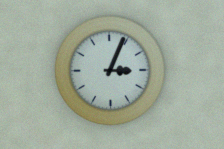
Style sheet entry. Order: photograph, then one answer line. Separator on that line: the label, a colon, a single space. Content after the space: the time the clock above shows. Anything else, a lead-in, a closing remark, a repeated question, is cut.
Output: 3:04
